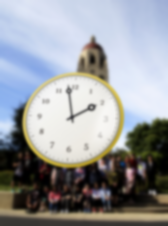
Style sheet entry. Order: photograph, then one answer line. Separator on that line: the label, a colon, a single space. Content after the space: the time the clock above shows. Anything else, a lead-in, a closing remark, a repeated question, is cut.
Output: 1:58
